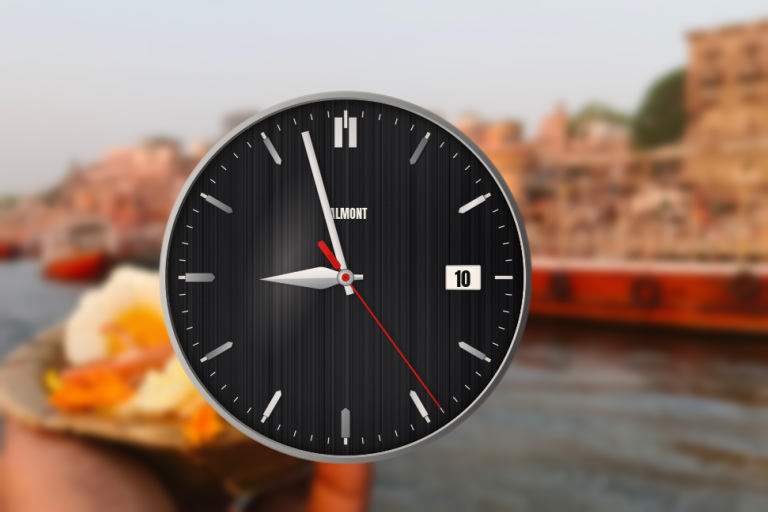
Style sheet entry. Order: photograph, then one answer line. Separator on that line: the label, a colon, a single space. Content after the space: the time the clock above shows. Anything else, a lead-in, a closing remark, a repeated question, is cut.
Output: 8:57:24
